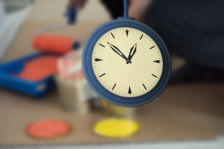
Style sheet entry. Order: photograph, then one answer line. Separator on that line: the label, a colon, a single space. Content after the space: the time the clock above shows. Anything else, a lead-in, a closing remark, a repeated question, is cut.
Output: 12:52
